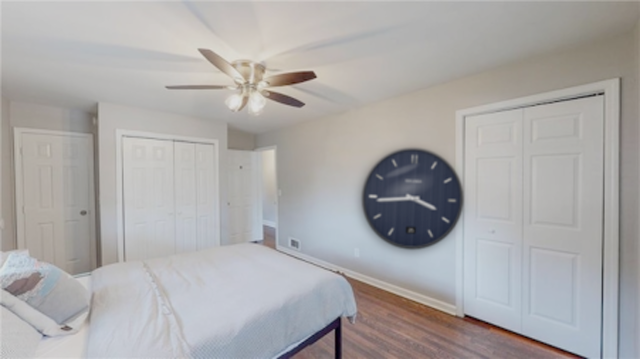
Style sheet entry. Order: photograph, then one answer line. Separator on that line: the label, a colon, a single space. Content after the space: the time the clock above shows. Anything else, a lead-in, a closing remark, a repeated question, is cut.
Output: 3:44
